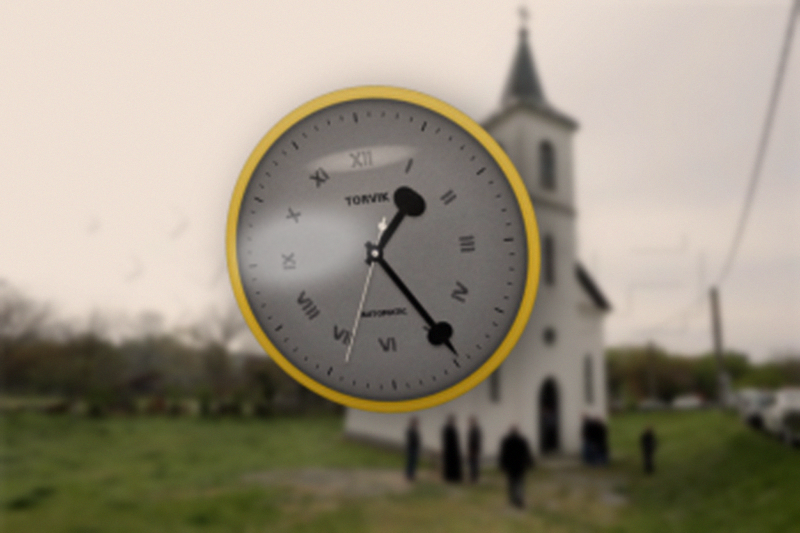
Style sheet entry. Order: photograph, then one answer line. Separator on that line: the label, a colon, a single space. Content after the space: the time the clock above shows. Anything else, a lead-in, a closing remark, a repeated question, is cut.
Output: 1:24:34
